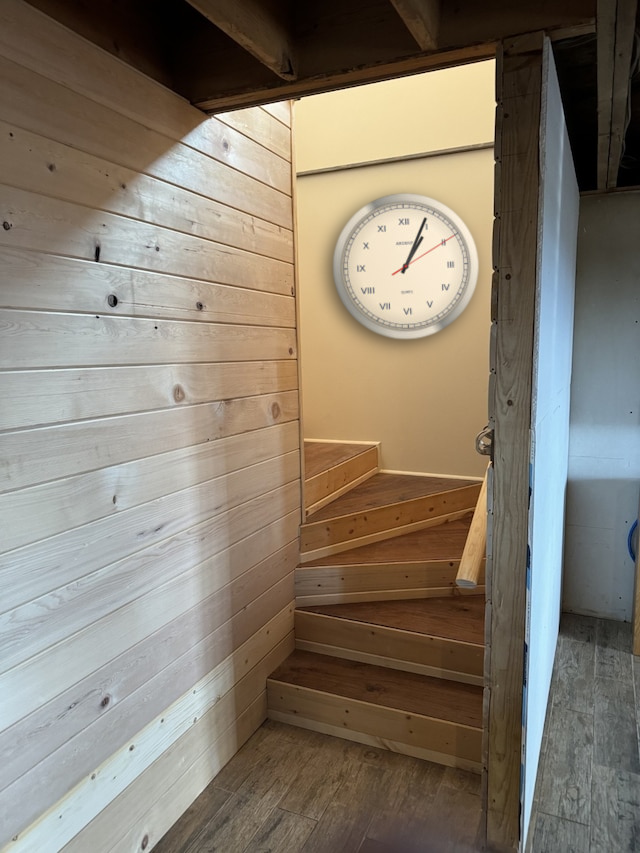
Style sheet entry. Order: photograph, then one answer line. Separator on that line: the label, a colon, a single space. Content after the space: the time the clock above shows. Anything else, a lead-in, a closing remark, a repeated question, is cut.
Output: 1:04:10
